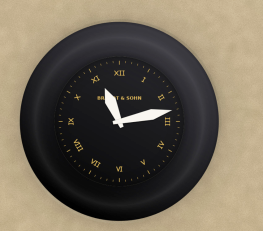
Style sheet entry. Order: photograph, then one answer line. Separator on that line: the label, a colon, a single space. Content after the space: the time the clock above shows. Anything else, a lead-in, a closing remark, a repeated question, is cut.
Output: 11:13
